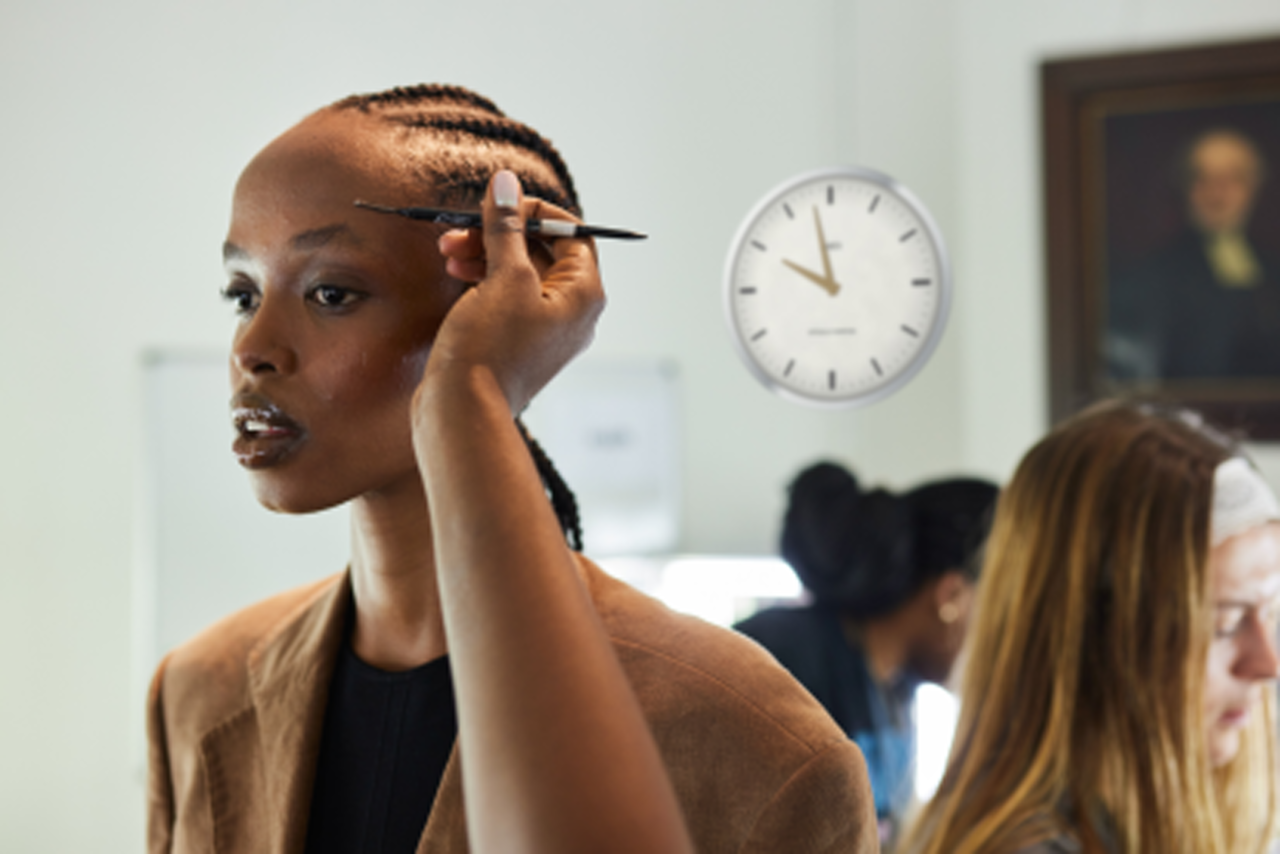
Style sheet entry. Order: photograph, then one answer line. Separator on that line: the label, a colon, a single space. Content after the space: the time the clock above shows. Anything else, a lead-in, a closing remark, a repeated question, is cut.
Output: 9:58
